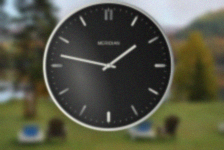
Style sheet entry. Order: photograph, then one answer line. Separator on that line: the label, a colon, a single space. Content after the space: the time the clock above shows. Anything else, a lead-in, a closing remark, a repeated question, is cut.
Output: 1:47
